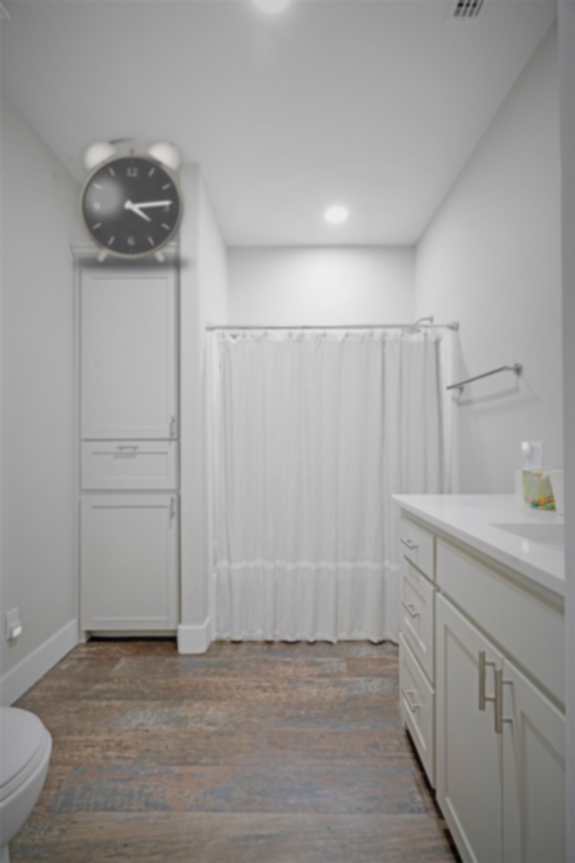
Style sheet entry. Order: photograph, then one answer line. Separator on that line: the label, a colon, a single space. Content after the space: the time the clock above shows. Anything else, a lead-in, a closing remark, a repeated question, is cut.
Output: 4:14
